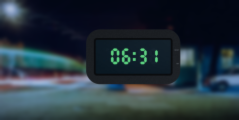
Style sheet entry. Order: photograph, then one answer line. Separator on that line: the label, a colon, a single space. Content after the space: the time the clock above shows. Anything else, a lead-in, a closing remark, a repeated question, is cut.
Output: 6:31
